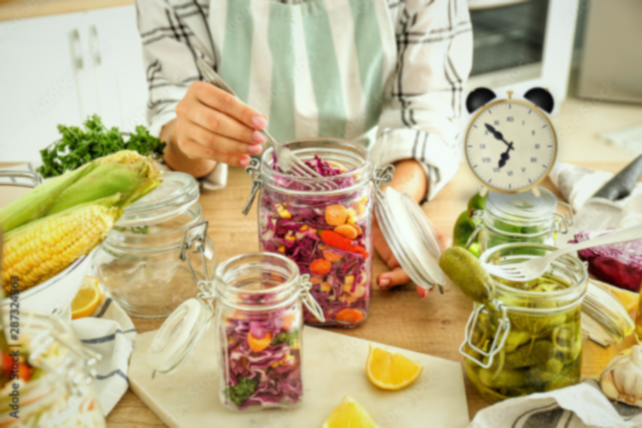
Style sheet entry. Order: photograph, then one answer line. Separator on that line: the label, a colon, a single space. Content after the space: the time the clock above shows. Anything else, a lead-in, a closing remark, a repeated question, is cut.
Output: 6:52
